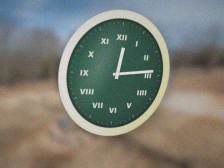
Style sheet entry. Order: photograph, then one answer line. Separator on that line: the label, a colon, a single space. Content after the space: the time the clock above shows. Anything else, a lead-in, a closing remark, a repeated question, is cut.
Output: 12:14
